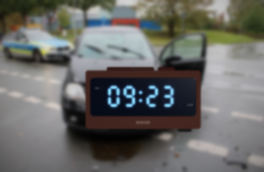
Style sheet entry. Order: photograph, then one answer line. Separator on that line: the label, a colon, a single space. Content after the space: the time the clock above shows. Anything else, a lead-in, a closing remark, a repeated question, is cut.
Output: 9:23
